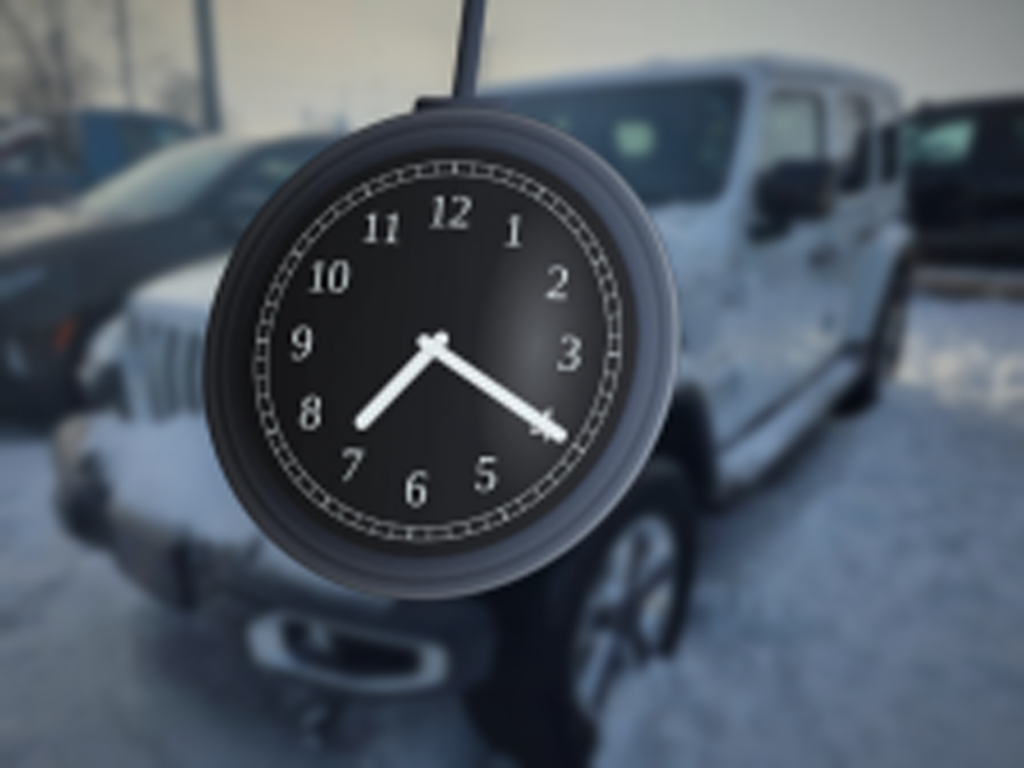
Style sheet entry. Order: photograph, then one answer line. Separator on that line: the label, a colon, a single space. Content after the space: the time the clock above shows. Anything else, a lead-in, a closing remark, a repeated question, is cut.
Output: 7:20
